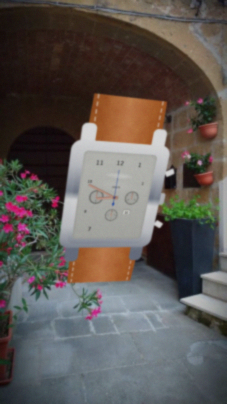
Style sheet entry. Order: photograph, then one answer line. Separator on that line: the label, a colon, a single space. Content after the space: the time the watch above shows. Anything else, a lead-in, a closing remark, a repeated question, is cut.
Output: 8:49
